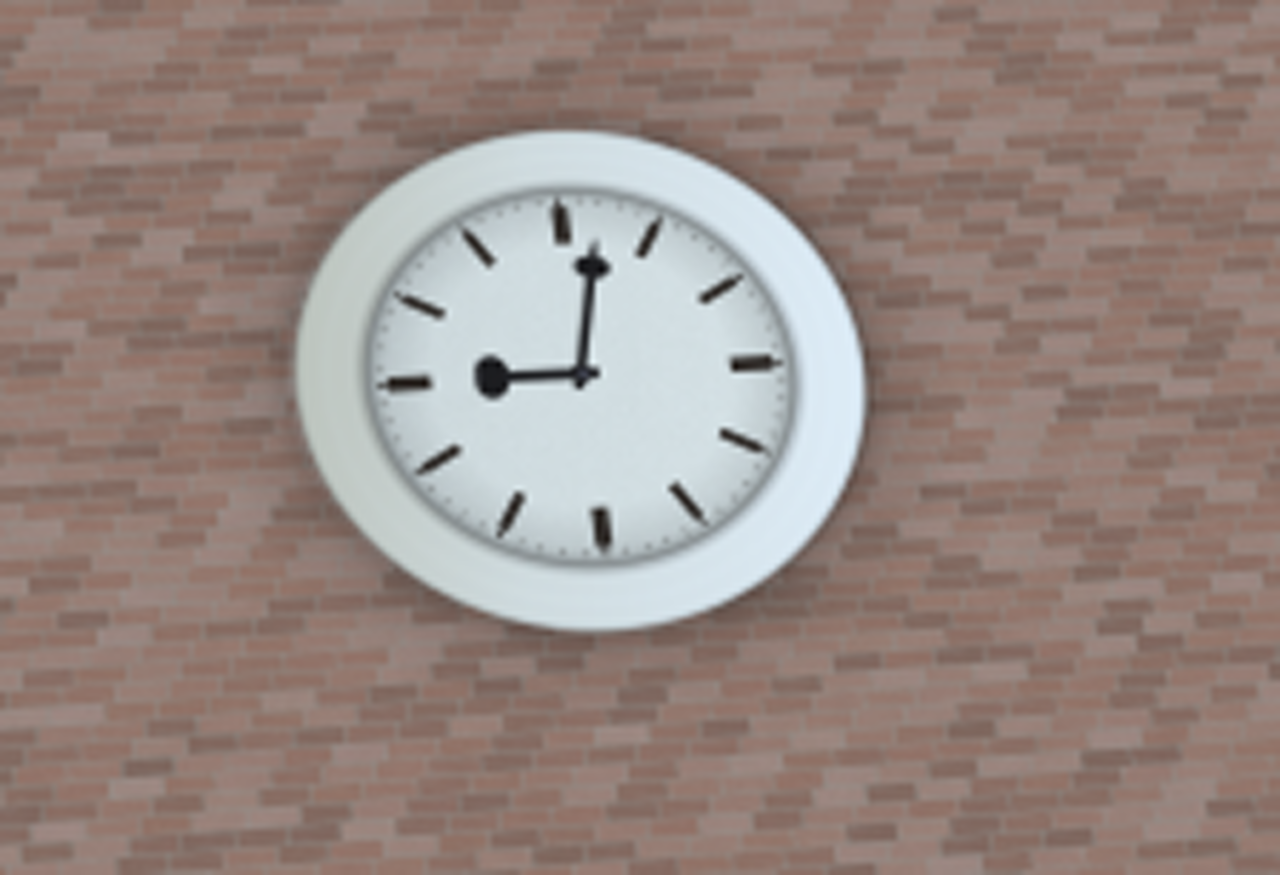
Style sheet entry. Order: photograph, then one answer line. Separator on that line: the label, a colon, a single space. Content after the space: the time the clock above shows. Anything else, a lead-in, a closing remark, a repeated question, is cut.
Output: 9:02
